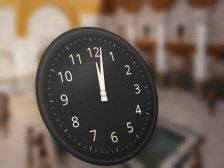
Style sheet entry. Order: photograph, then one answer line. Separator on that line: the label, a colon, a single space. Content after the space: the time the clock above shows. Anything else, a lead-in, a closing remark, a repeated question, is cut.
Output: 12:02
